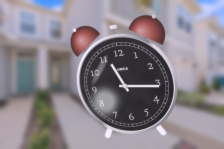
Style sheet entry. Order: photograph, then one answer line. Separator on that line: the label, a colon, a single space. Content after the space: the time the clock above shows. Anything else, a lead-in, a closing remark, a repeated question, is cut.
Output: 11:16
